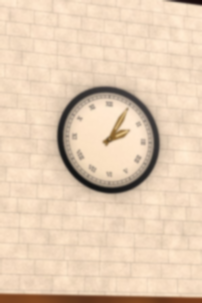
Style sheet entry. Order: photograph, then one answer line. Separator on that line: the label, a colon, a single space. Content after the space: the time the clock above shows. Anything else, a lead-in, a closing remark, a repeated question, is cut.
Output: 2:05
